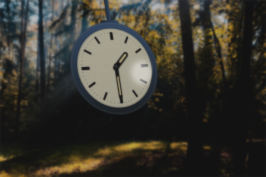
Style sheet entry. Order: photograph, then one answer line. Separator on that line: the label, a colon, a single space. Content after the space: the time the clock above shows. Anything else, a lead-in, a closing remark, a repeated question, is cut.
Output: 1:30
